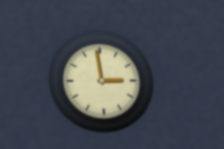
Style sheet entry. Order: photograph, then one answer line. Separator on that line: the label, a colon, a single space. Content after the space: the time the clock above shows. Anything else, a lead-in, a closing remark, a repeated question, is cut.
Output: 2:59
